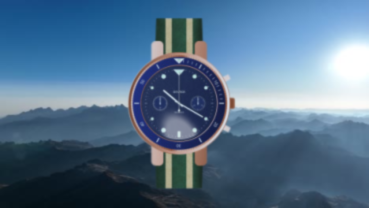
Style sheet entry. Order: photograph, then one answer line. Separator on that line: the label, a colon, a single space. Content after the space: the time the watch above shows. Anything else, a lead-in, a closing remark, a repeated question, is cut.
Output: 10:20
